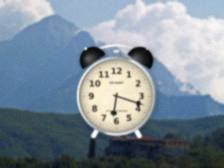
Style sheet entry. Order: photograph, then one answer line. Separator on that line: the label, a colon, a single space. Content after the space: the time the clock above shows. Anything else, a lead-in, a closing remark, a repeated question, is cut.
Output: 6:18
